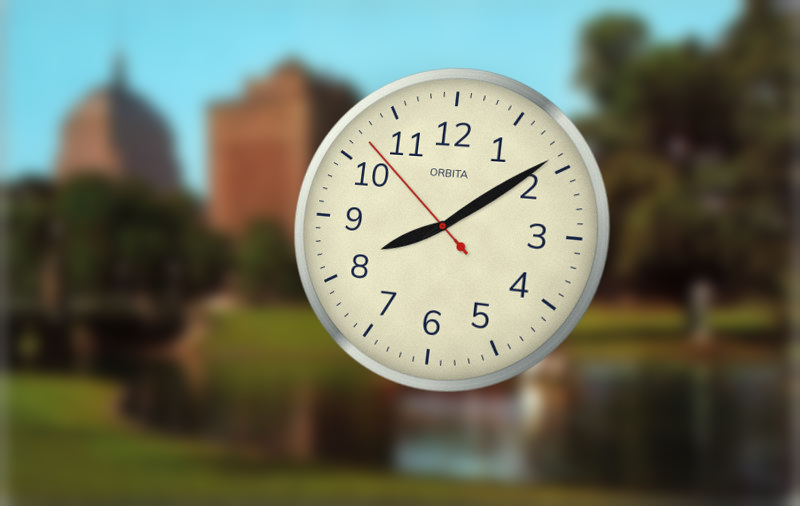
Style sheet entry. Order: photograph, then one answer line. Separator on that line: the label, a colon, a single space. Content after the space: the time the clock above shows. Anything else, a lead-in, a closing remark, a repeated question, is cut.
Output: 8:08:52
